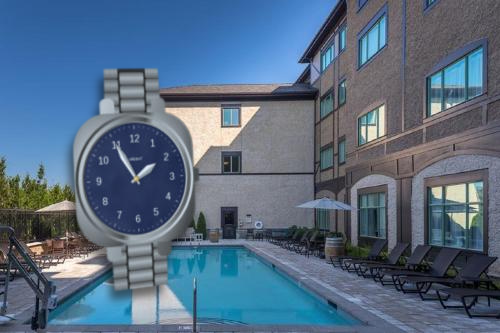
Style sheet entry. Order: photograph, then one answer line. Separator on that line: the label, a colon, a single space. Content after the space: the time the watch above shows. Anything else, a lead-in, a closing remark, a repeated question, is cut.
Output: 1:55
